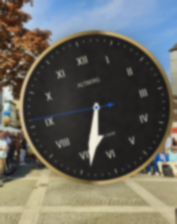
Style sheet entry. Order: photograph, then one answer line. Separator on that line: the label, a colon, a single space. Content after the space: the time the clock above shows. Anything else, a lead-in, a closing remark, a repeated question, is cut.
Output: 6:33:46
